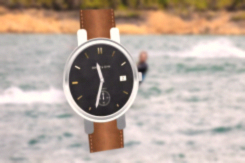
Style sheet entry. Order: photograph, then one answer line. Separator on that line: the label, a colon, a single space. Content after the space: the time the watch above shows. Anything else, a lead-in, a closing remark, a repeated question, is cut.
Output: 11:33
